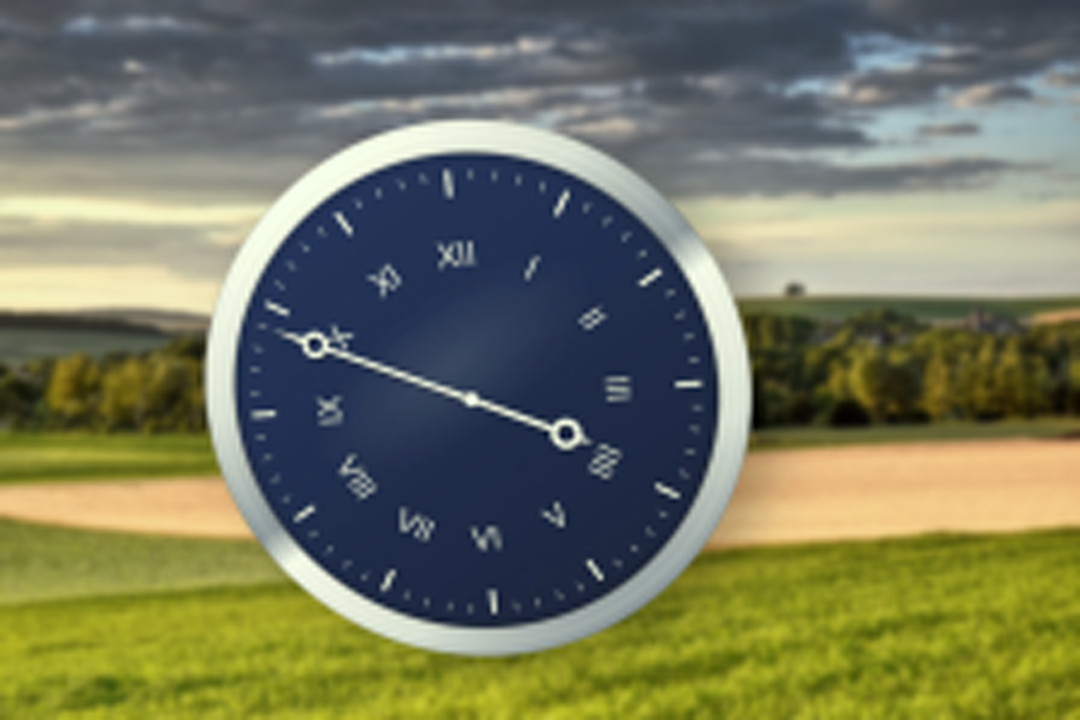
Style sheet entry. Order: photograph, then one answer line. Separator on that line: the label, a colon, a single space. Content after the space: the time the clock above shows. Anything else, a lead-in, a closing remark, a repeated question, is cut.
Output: 3:49
